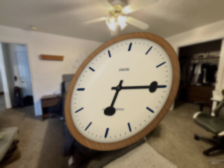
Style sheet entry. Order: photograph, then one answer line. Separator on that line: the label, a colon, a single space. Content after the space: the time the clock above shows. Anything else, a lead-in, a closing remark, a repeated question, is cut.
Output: 6:15
